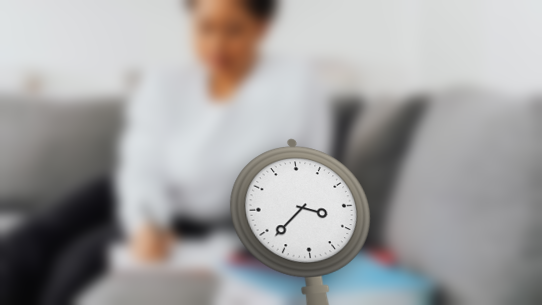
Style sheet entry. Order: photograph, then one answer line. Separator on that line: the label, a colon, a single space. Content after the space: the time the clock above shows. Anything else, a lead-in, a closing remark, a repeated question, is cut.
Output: 3:38
